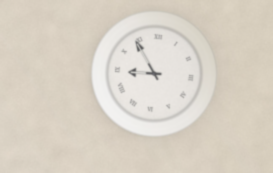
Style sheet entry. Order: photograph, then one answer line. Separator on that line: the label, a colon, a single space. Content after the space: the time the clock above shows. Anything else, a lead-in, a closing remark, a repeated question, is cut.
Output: 8:54
